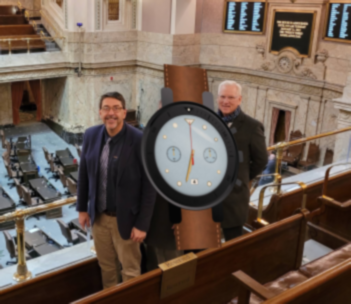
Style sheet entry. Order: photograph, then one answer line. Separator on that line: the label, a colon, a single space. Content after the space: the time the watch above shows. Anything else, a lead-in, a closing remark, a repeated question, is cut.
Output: 6:33
